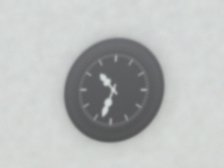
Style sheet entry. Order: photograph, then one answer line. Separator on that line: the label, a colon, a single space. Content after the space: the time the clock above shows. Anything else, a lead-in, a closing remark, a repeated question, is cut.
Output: 10:33
